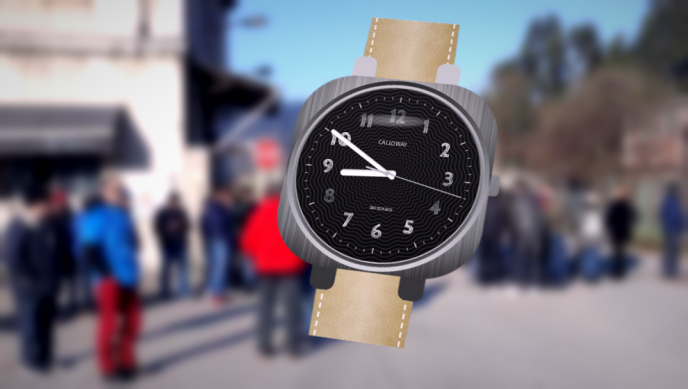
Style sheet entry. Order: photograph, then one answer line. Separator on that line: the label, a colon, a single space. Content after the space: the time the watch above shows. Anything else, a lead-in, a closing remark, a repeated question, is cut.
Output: 8:50:17
